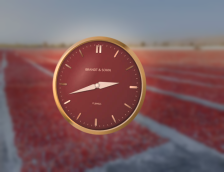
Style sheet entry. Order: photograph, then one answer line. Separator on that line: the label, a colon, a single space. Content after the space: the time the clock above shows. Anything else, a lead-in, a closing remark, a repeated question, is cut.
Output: 2:42
